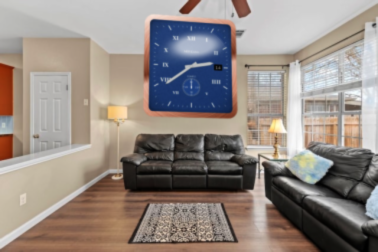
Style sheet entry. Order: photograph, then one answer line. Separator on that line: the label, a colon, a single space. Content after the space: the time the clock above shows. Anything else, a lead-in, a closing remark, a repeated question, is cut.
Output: 2:39
